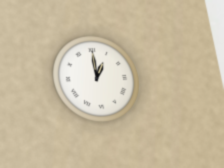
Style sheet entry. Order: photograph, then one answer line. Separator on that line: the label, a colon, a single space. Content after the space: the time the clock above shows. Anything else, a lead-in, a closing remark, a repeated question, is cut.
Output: 1:00
